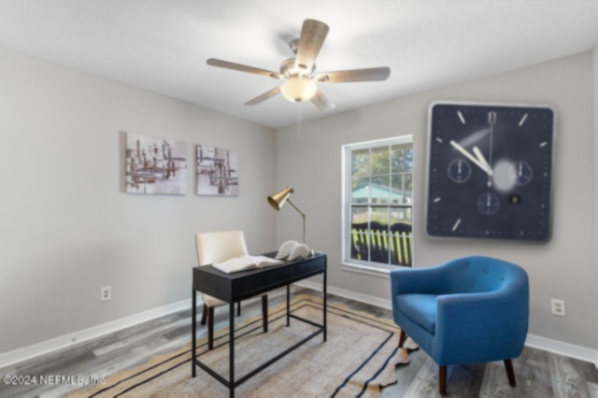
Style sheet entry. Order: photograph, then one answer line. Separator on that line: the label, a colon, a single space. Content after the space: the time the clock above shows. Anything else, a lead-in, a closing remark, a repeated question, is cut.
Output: 10:51
